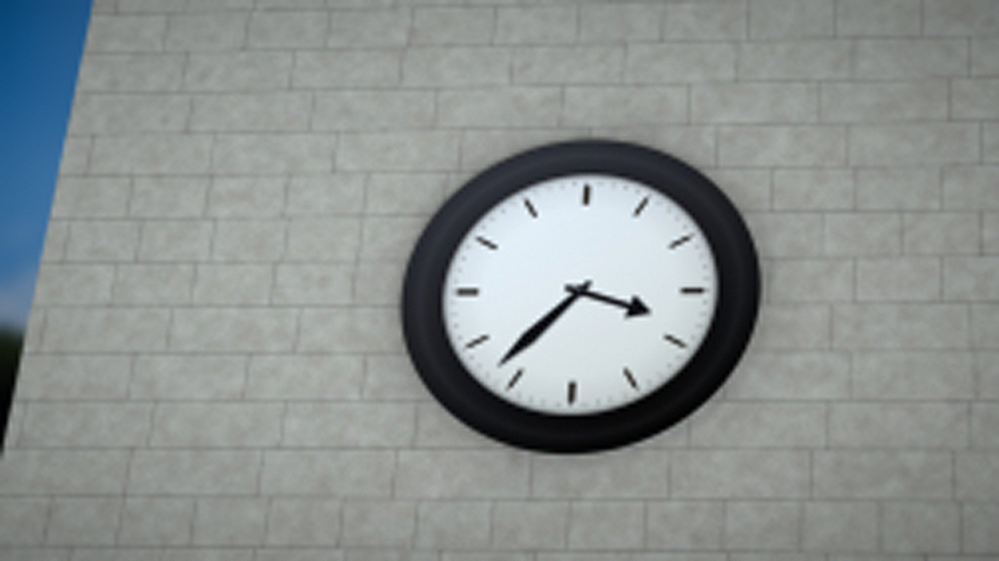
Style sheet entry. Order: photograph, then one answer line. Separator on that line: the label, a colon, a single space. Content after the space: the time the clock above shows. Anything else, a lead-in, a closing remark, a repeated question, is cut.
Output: 3:37
